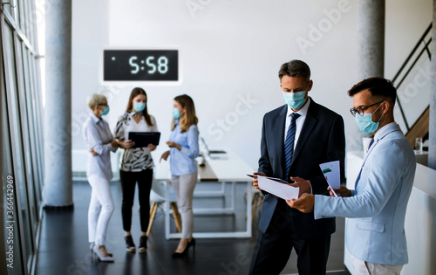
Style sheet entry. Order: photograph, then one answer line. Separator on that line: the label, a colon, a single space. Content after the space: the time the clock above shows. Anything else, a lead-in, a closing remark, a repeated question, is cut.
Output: 5:58
